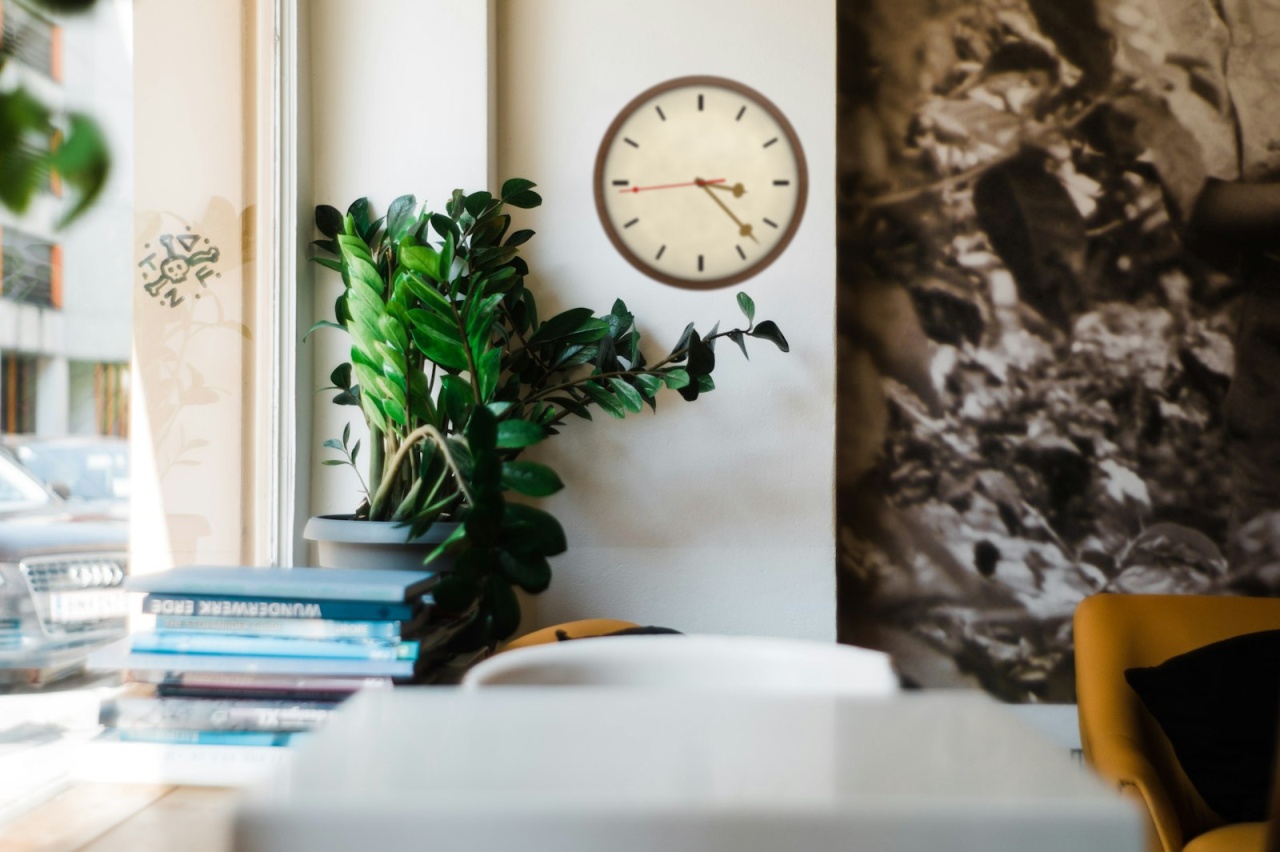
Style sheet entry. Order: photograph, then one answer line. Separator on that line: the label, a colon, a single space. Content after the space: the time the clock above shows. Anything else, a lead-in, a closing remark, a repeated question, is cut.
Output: 3:22:44
